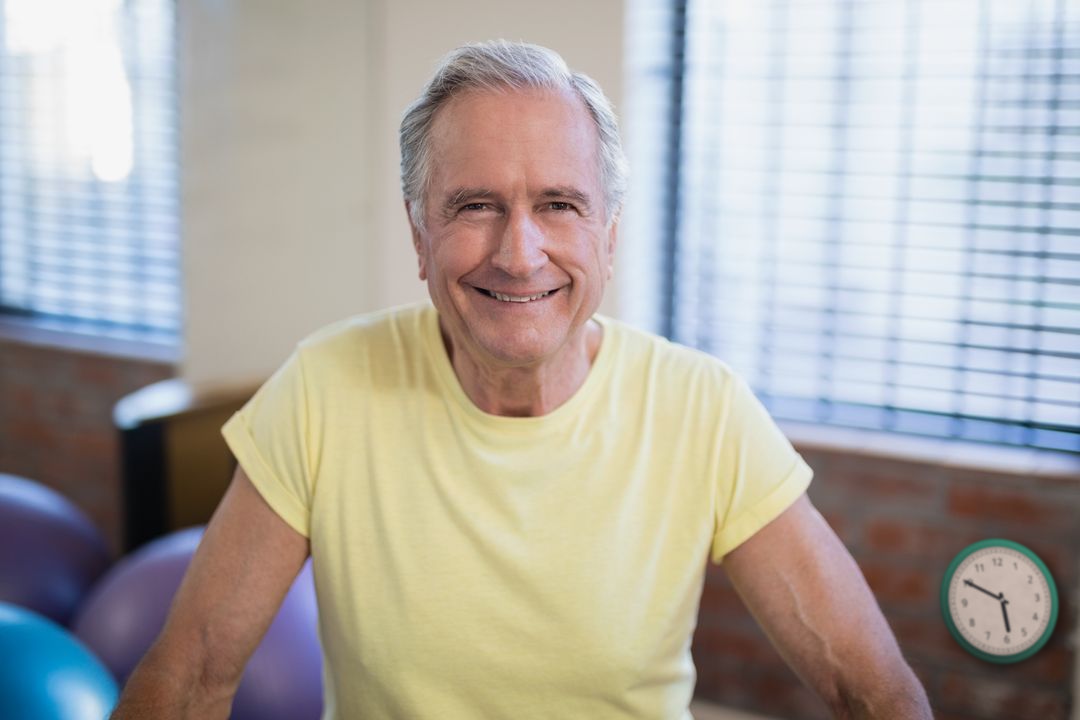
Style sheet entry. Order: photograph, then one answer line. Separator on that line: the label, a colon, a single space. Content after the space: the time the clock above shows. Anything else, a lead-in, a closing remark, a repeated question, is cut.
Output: 5:50
